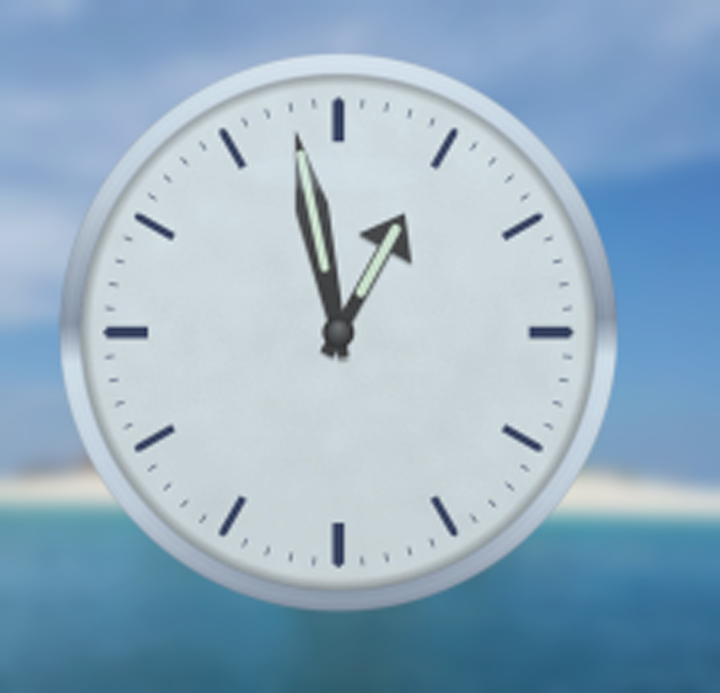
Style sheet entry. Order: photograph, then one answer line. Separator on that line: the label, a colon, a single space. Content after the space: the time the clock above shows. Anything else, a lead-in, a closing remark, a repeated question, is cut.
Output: 12:58
